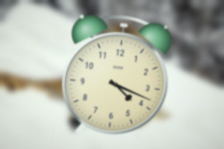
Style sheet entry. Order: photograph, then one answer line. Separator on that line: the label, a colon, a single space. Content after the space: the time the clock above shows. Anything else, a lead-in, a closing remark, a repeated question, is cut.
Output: 4:18
